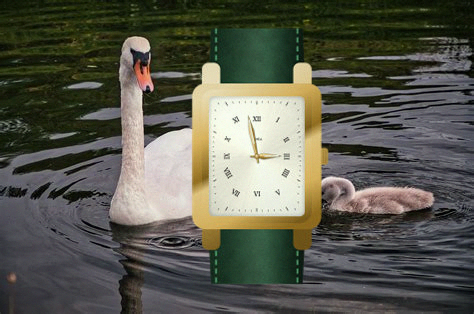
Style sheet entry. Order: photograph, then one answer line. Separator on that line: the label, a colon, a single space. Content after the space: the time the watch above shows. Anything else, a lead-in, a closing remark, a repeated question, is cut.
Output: 2:58
